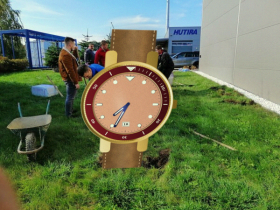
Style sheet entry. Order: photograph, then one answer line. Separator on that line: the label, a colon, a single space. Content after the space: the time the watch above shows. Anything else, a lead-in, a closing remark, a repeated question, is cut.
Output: 7:34
